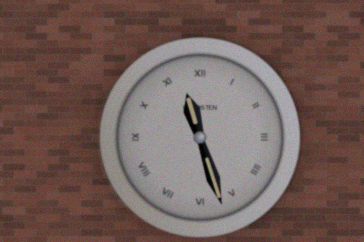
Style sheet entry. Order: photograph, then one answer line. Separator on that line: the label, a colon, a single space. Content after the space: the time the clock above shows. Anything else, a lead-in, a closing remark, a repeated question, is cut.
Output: 11:27
